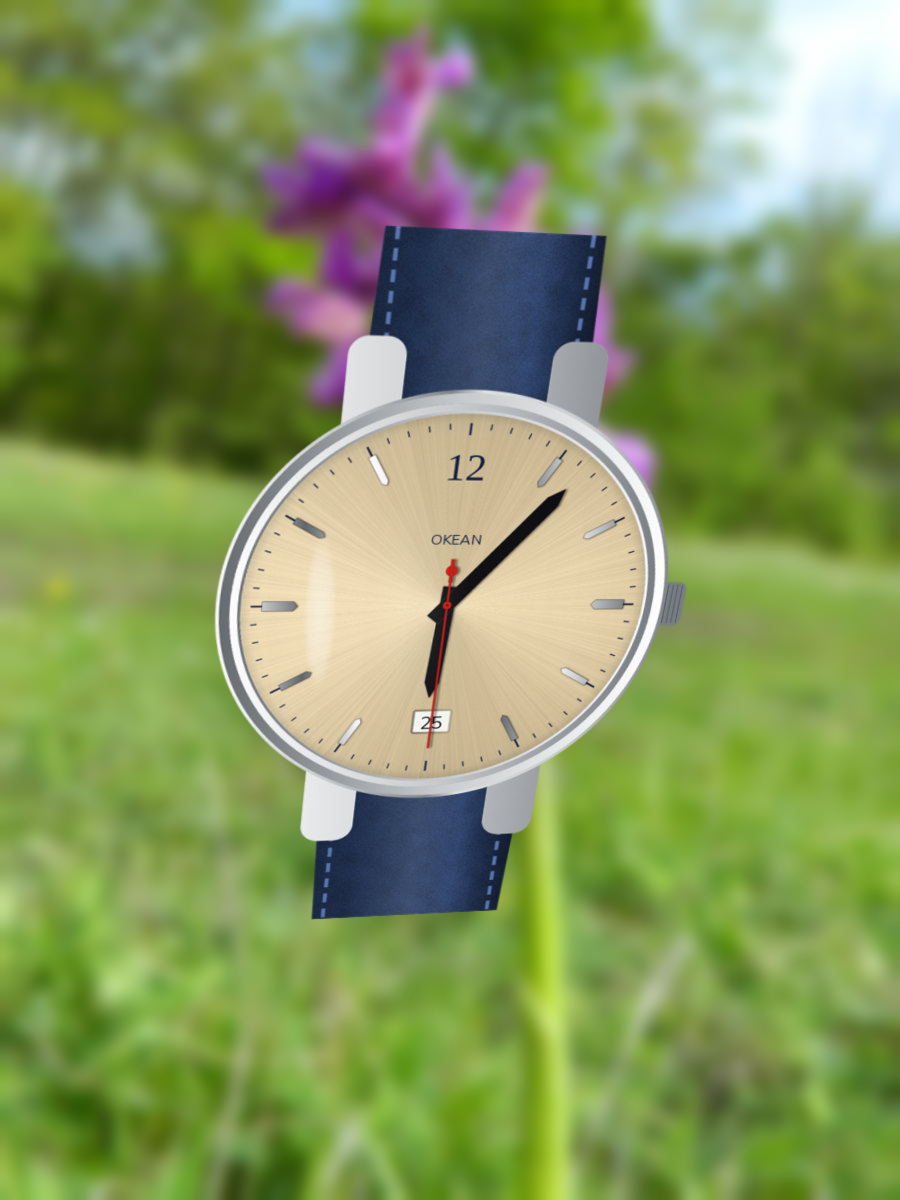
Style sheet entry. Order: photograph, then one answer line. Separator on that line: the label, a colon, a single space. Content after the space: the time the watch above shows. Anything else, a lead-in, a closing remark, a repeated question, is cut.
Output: 6:06:30
